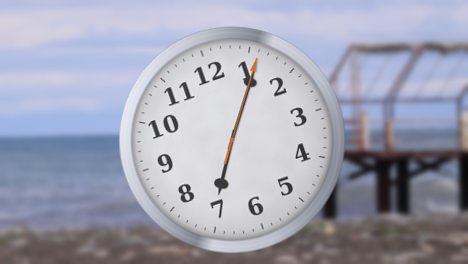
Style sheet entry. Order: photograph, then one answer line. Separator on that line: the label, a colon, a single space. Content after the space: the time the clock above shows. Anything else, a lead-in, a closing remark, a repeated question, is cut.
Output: 7:06:06
